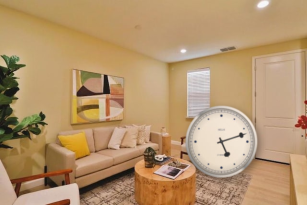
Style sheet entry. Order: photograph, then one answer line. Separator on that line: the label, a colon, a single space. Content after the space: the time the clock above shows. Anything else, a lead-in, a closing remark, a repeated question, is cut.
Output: 5:12
